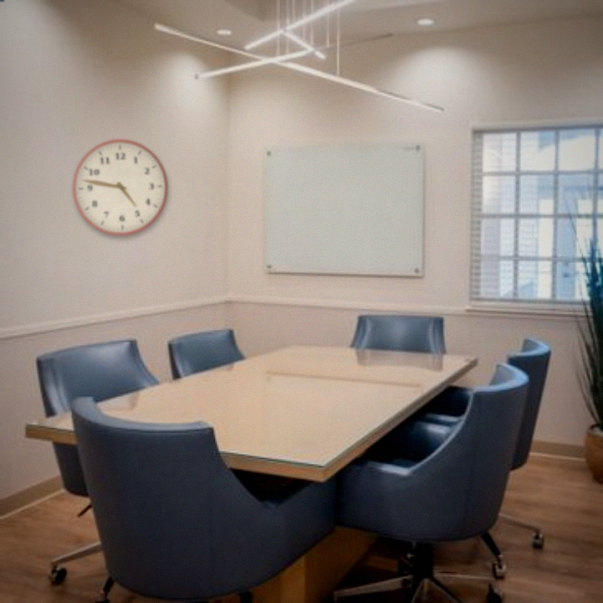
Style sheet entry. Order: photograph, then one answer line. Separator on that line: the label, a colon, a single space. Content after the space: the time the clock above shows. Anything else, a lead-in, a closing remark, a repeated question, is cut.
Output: 4:47
